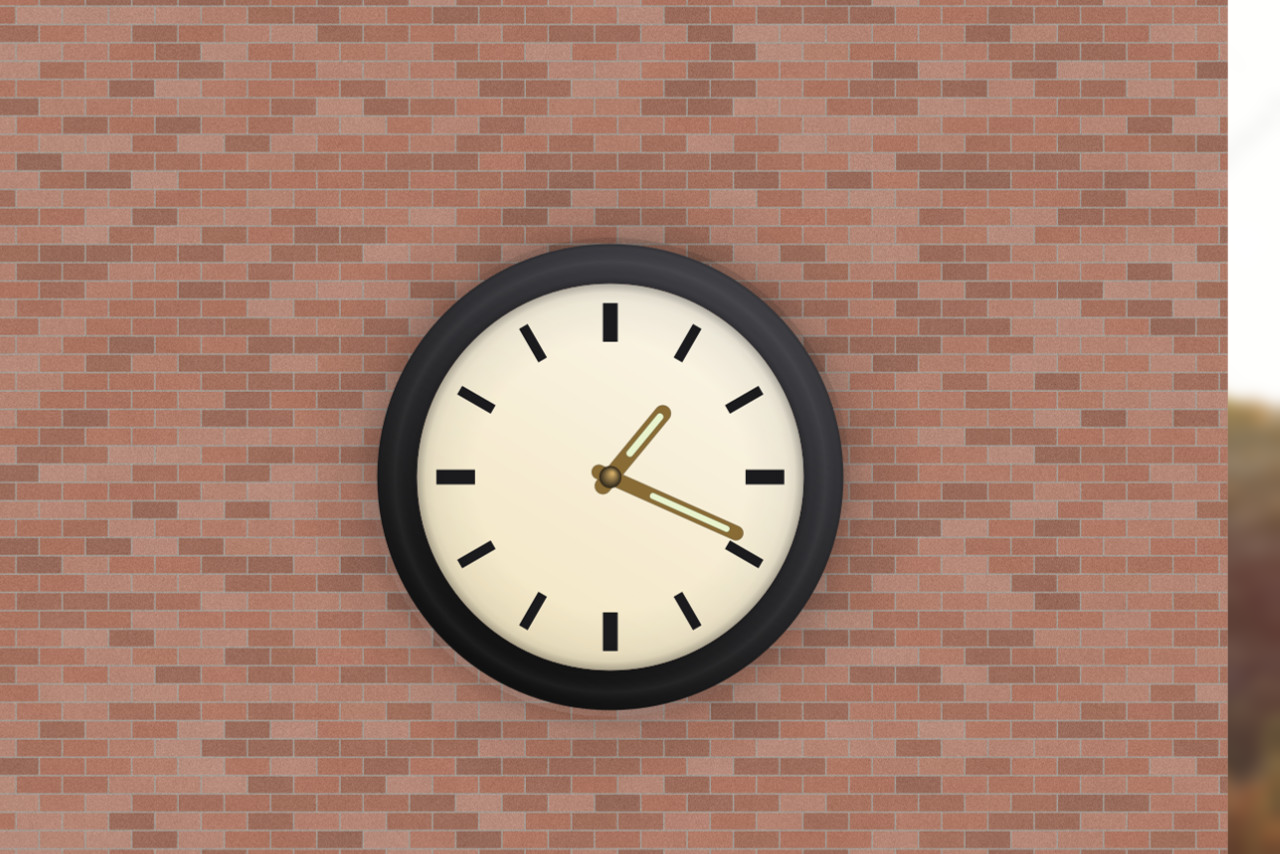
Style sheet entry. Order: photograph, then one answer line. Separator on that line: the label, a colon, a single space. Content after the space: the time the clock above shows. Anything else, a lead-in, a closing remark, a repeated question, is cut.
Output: 1:19
